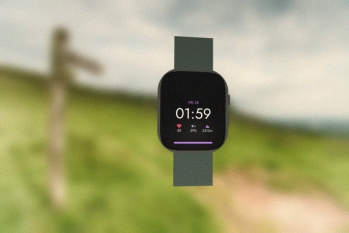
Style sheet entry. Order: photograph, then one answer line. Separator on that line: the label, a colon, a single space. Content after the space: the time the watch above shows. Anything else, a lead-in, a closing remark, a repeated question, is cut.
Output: 1:59
